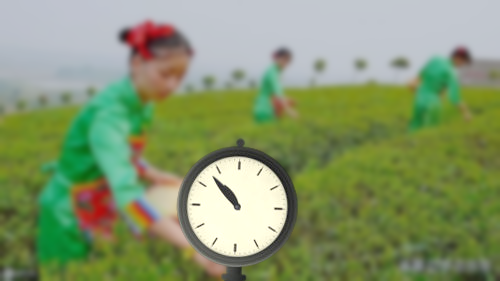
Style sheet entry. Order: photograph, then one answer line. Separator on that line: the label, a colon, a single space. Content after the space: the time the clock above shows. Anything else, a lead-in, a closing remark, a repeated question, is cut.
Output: 10:53
